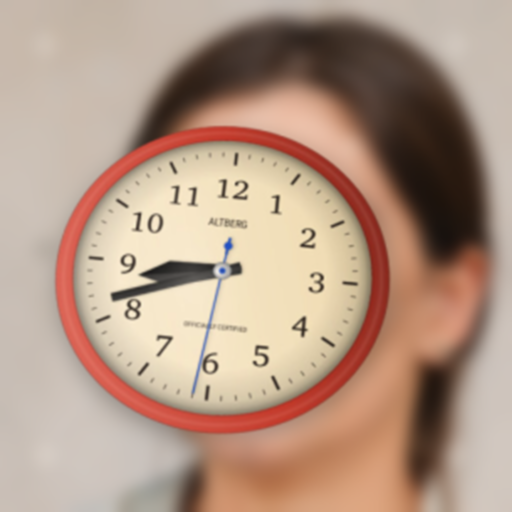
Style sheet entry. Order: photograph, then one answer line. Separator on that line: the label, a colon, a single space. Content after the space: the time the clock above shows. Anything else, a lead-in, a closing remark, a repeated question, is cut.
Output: 8:41:31
